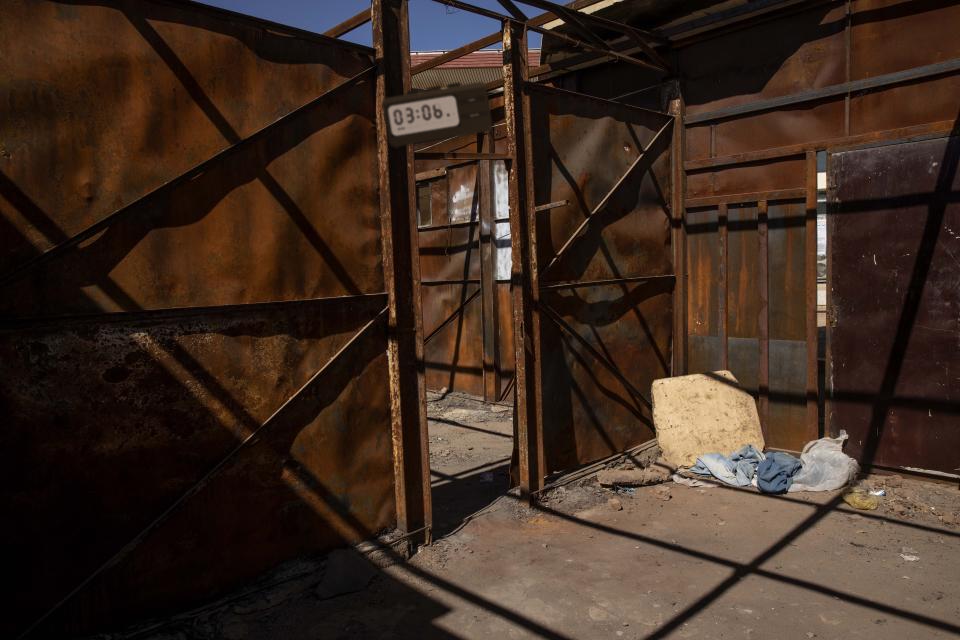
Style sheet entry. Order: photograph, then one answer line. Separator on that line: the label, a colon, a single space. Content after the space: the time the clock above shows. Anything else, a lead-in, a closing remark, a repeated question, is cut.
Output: 3:06
